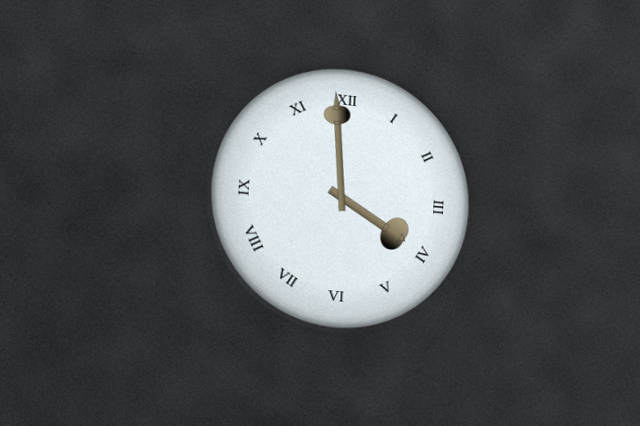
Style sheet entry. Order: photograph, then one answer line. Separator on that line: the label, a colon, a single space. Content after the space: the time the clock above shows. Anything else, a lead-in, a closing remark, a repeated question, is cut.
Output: 3:59
